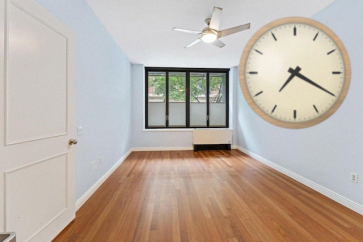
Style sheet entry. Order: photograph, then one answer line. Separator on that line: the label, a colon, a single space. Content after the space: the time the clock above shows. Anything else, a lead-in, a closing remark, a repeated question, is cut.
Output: 7:20
